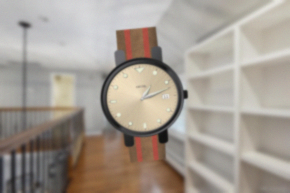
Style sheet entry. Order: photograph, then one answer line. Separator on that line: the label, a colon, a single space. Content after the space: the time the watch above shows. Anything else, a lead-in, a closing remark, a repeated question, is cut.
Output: 1:12
